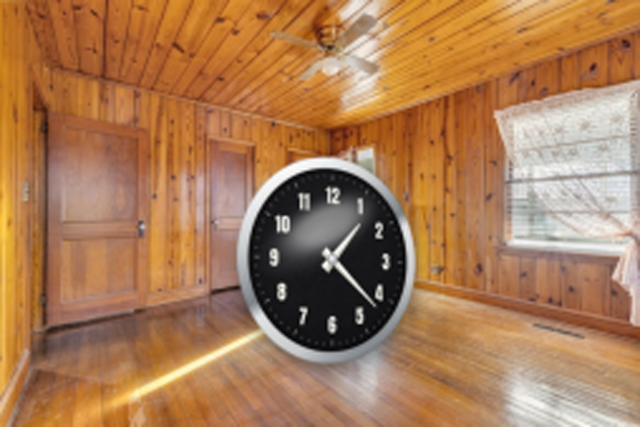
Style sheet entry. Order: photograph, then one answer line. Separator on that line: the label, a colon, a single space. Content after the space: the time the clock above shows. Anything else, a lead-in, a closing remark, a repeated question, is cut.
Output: 1:22
